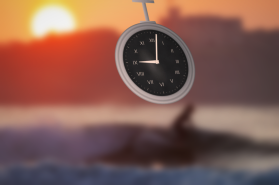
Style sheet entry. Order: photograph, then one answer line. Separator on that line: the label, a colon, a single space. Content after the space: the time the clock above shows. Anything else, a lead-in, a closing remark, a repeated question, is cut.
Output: 9:02
